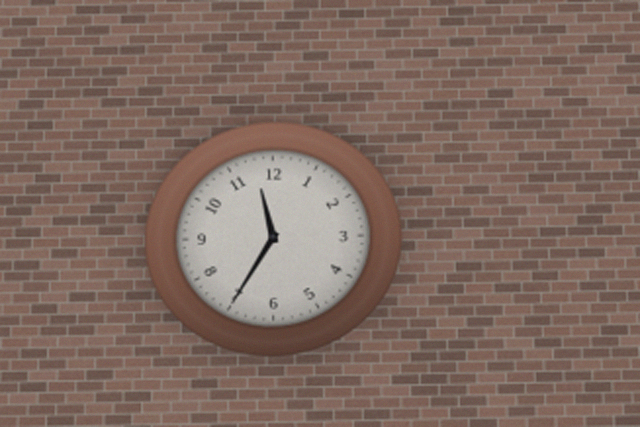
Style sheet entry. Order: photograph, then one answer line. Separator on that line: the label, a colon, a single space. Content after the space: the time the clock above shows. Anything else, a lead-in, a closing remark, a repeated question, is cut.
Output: 11:35
